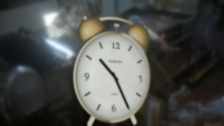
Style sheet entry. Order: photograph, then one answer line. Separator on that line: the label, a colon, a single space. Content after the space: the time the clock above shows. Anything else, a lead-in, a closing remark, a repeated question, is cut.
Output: 10:25
